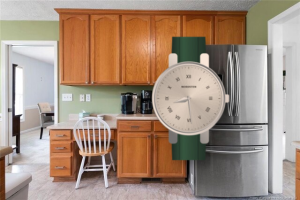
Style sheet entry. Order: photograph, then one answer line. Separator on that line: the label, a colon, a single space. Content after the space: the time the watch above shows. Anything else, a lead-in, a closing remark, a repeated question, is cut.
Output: 8:29
